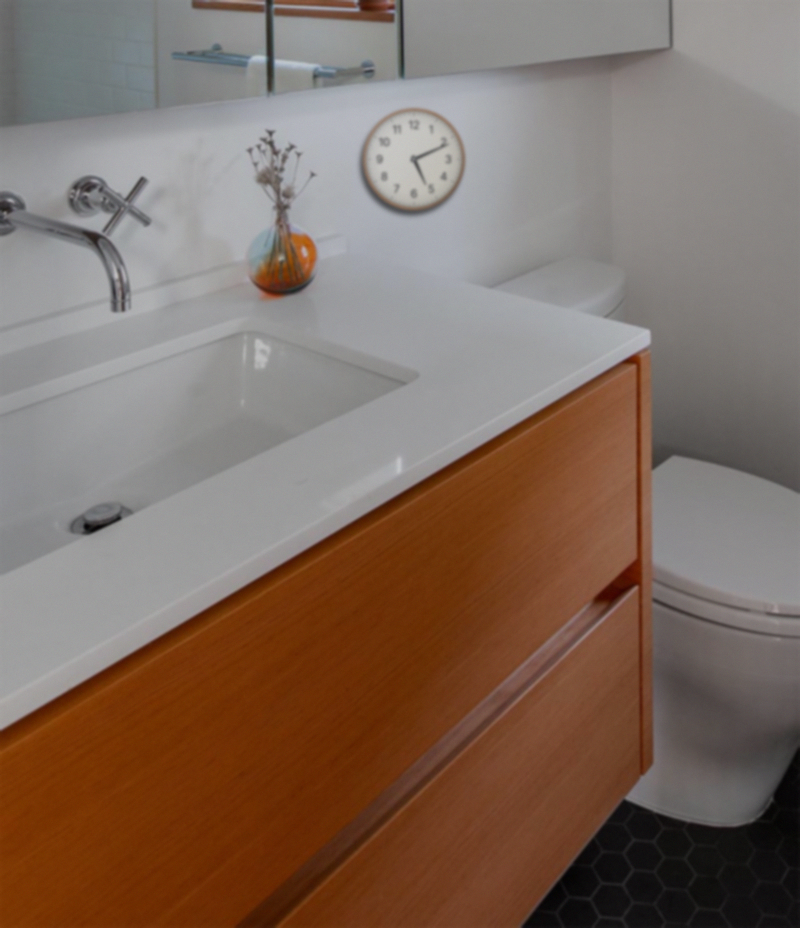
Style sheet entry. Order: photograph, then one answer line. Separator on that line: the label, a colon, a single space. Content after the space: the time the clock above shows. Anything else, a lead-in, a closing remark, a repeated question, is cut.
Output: 5:11
